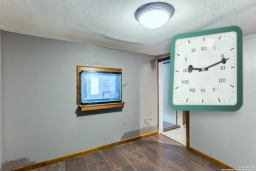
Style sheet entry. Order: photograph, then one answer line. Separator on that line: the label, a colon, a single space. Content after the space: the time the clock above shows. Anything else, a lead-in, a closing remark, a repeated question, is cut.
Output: 9:12
